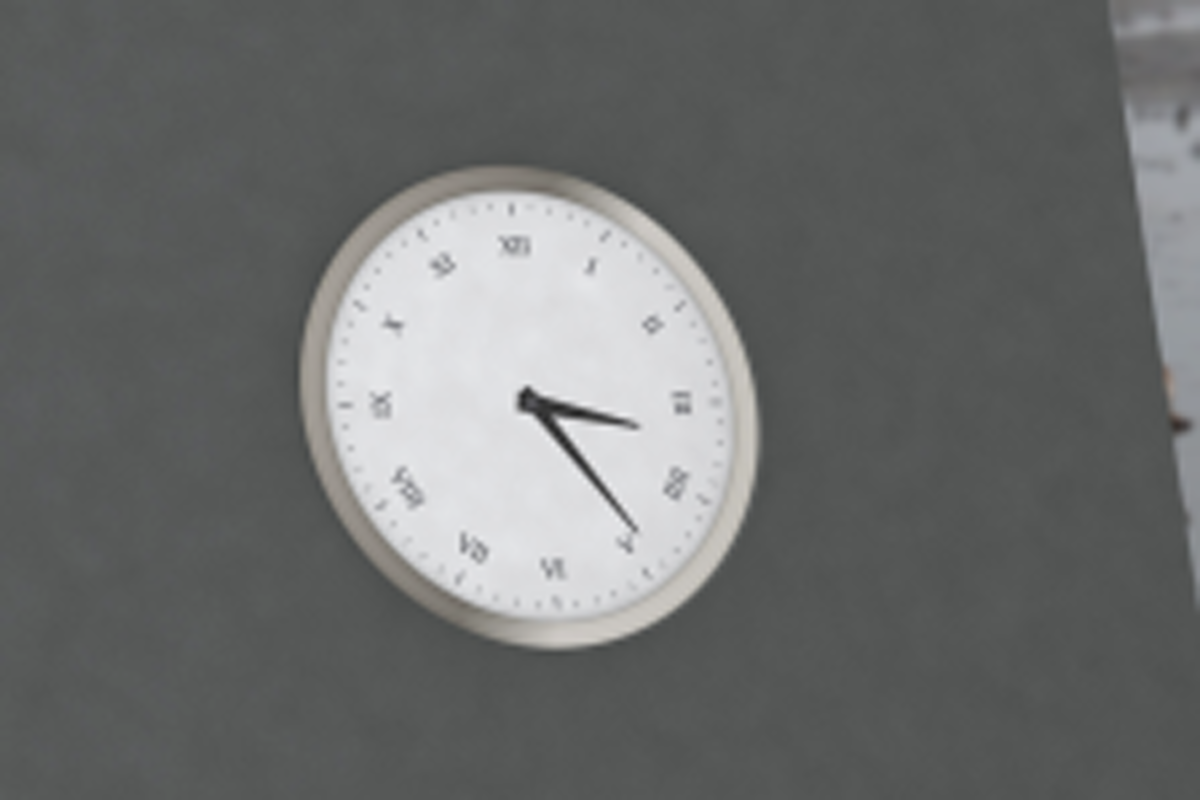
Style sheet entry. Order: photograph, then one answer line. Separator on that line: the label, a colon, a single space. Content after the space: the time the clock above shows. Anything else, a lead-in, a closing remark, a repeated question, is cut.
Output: 3:24
